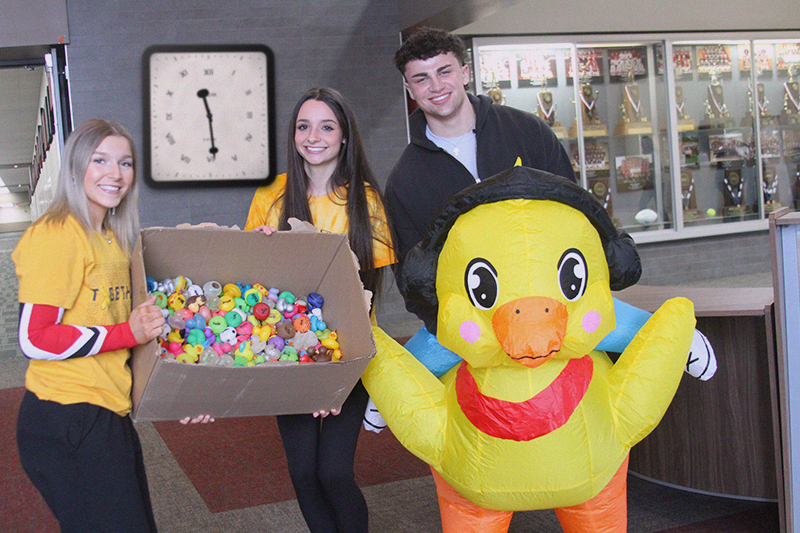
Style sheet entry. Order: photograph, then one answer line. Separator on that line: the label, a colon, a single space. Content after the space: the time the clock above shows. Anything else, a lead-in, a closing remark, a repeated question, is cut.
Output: 11:29
